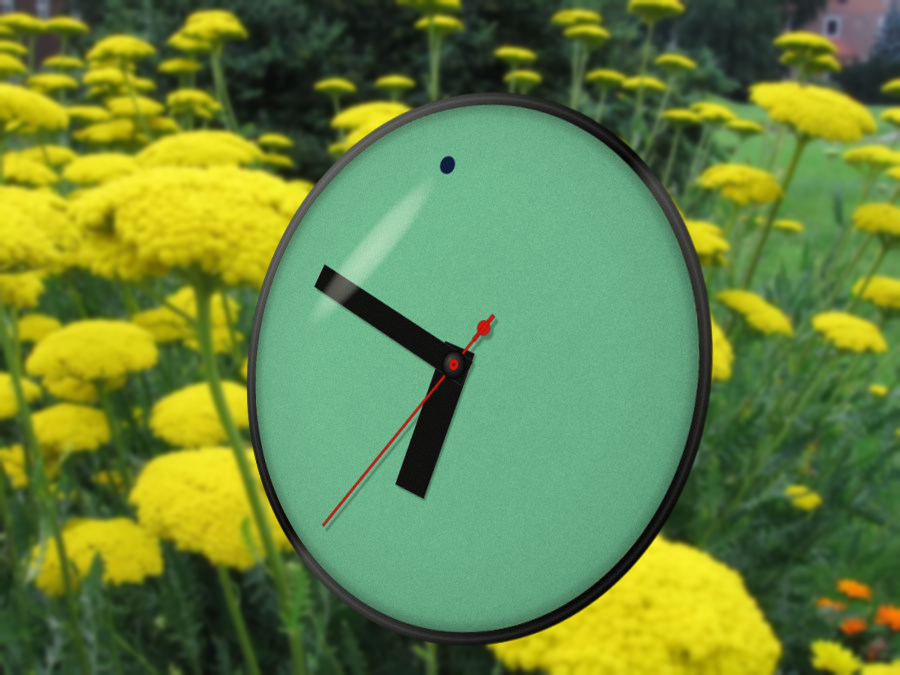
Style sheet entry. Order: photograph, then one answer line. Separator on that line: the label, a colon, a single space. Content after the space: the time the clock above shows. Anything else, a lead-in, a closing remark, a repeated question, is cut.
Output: 6:50:38
